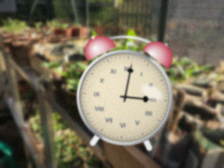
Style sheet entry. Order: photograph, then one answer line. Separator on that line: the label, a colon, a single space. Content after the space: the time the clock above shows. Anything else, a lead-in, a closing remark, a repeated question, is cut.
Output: 3:01
